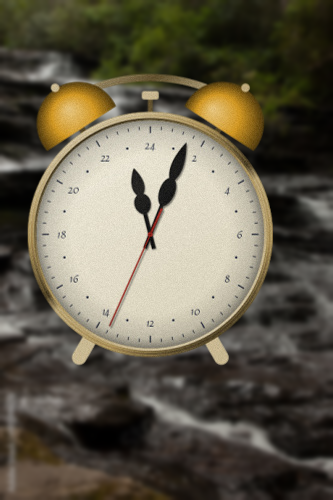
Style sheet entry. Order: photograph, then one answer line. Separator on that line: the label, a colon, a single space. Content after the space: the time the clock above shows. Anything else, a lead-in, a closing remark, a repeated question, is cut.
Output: 23:03:34
